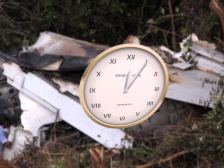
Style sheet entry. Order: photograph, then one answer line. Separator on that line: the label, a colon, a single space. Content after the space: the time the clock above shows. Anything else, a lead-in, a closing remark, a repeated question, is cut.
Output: 12:05
